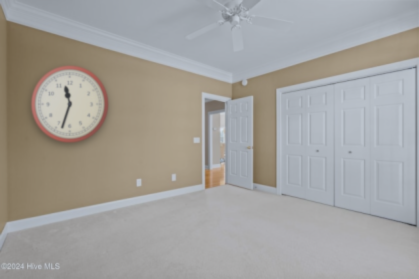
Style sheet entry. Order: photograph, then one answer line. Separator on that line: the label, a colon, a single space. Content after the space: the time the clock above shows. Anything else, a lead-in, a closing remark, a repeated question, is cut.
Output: 11:33
